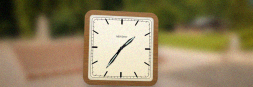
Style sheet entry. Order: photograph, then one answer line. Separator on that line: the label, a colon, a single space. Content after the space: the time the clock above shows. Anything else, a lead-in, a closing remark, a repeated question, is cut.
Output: 1:36
